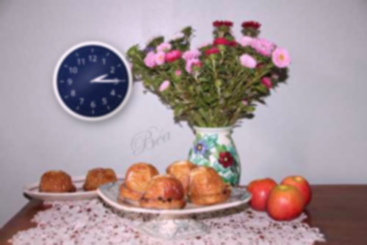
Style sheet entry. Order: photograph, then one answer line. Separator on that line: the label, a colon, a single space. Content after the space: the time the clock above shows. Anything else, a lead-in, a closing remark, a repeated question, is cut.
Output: 2:15
